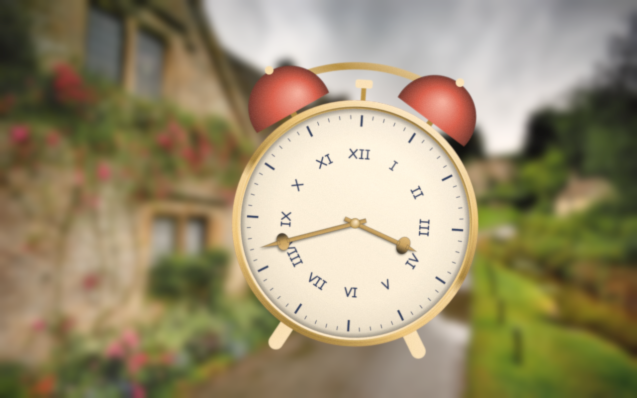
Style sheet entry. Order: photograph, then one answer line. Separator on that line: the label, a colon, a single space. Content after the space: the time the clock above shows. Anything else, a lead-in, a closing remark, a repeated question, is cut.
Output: 3:42
